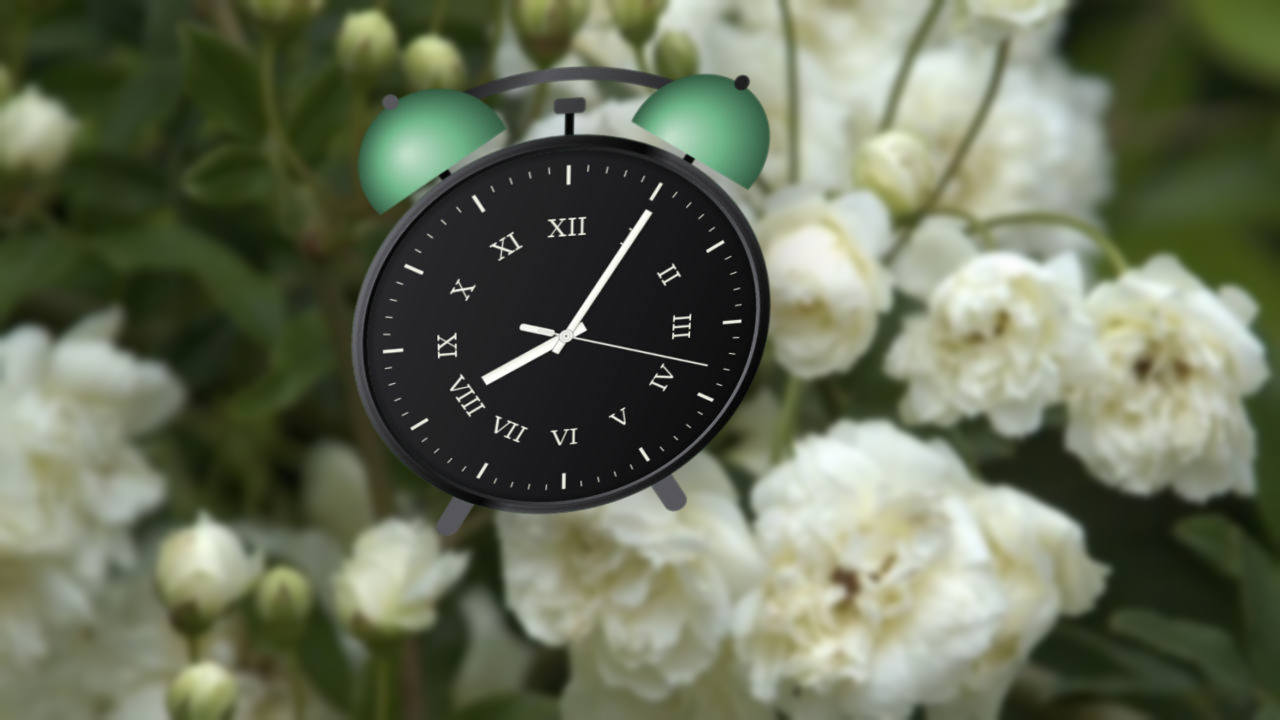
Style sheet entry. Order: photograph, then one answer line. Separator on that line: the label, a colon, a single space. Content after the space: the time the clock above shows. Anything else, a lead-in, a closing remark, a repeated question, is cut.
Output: 8:05:18
